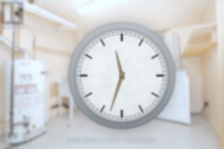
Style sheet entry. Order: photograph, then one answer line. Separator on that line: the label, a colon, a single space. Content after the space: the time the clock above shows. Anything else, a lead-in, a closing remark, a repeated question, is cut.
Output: 11:33
